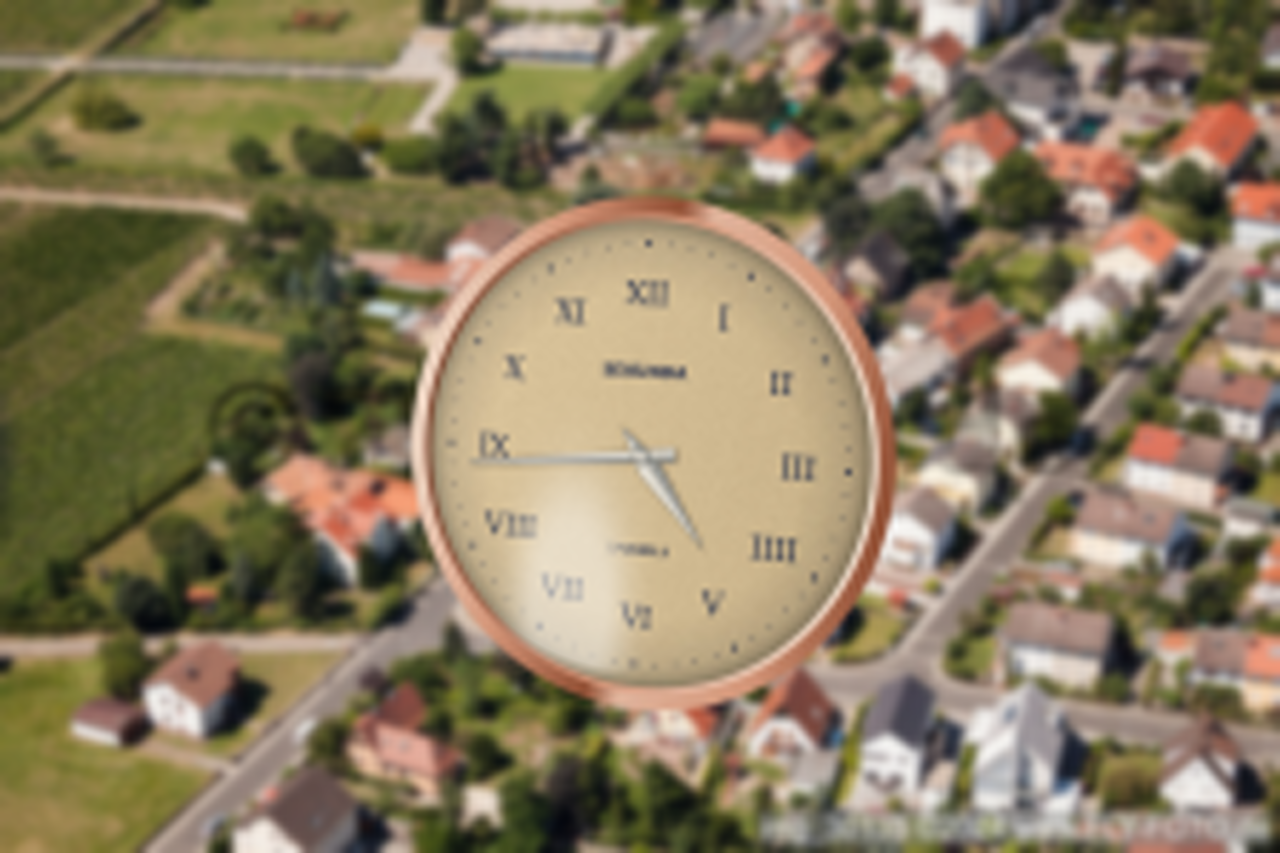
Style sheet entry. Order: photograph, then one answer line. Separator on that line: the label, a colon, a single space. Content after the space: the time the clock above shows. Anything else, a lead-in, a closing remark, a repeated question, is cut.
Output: 4:44
